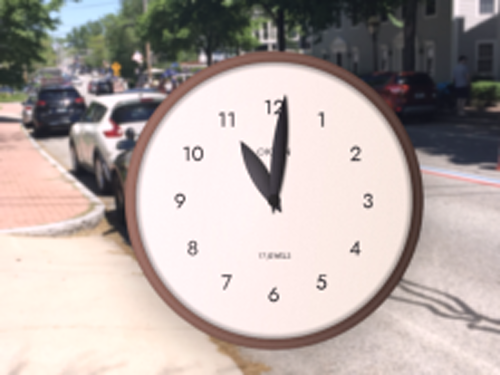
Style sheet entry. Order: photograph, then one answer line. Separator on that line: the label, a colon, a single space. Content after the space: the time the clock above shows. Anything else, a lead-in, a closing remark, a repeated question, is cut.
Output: 11:01
